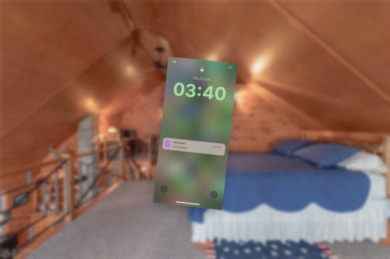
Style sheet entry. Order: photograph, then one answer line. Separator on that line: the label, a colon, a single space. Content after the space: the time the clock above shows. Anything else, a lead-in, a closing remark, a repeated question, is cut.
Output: 3:40
